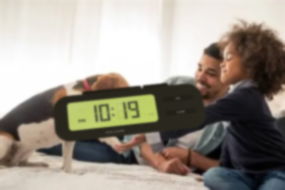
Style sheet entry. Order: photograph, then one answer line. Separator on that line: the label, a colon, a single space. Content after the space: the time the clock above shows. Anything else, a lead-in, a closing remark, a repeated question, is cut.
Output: 10:19
